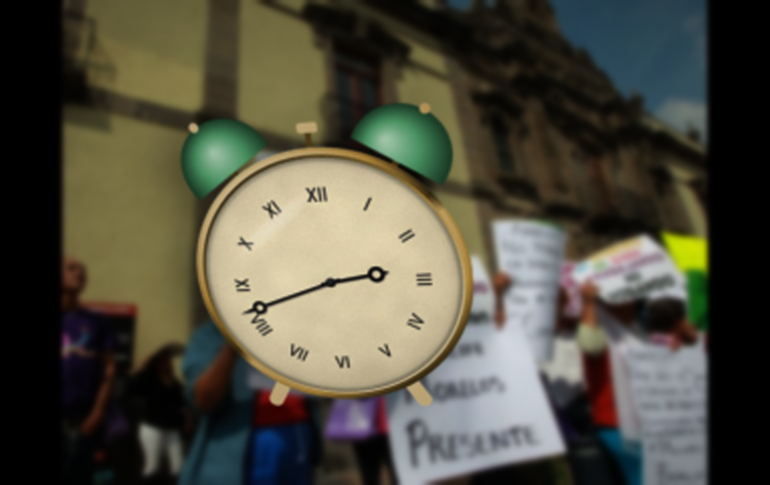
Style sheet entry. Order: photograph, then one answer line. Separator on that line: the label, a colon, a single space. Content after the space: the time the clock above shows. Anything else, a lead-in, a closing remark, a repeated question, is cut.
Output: 2:42
